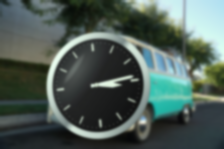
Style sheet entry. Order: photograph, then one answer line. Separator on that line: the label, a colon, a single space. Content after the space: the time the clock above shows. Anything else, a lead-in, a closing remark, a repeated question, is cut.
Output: 3:14
